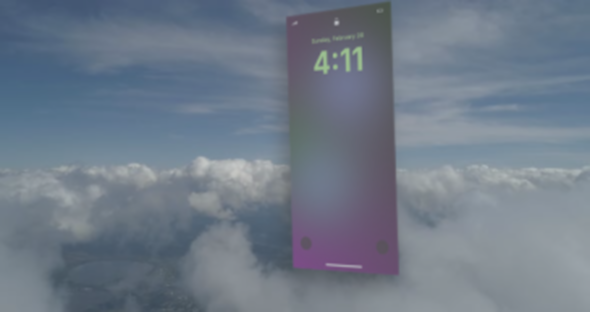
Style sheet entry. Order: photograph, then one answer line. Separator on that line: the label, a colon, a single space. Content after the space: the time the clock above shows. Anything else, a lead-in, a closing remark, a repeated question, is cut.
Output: 4:11
